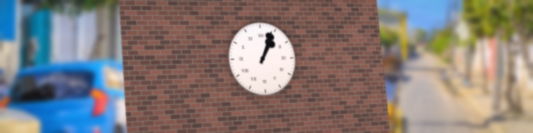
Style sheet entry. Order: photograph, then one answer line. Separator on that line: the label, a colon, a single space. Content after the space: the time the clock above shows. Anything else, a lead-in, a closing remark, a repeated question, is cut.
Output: 1:04
